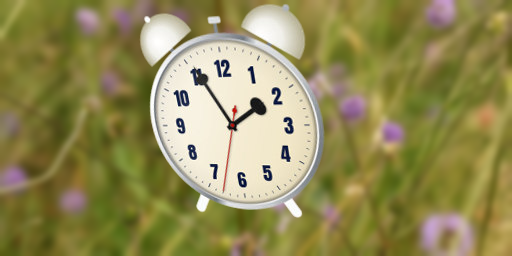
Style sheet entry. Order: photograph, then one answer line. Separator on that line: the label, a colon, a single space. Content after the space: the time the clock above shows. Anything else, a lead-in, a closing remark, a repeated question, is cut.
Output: 1:55:33
